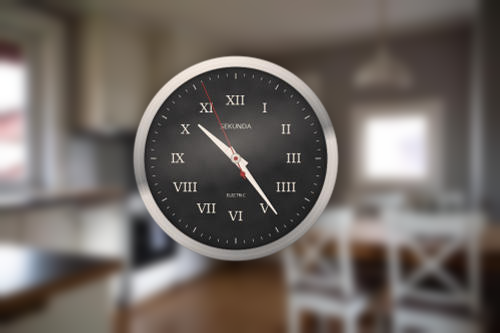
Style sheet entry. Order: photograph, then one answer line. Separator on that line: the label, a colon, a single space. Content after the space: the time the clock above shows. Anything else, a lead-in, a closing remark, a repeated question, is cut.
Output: 10:23:56
